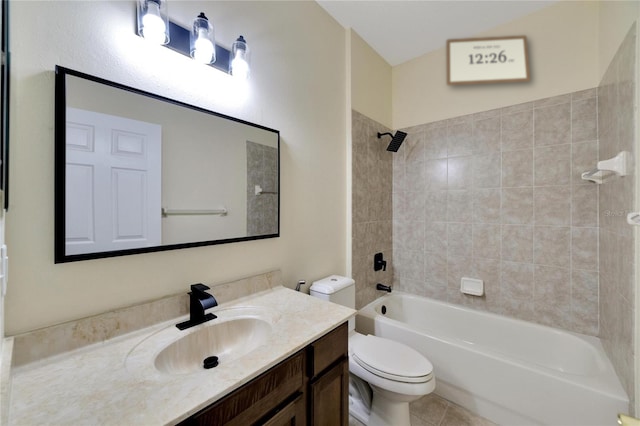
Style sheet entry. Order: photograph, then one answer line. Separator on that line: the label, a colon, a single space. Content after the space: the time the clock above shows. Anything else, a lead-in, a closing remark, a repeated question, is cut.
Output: 12:26
